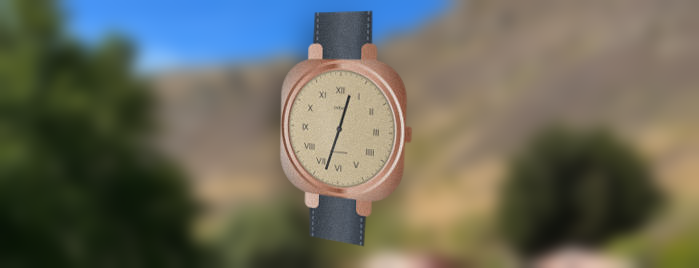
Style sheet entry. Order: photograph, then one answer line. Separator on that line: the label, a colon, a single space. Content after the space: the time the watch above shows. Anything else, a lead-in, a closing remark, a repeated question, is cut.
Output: 12:33
